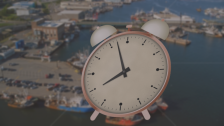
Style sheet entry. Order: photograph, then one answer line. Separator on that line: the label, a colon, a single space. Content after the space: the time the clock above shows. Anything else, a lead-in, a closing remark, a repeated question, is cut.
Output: 7:57
